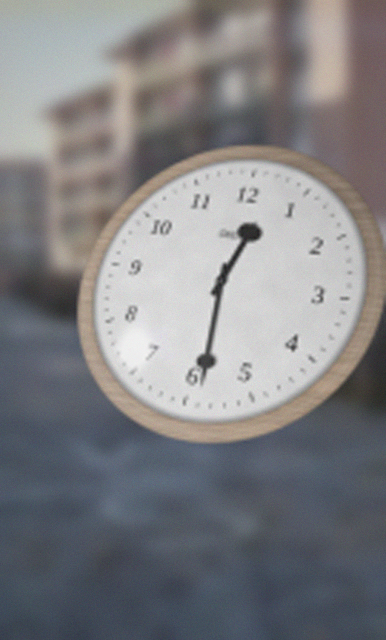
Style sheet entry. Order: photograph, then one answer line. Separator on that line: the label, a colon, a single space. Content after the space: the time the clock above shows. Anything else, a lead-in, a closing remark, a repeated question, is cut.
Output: 12:29
